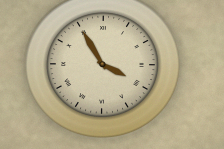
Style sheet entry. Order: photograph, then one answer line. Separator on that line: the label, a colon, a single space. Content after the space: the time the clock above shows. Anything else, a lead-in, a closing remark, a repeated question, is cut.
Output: 3:55
